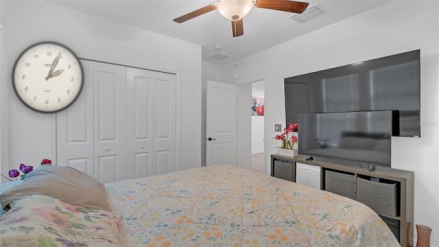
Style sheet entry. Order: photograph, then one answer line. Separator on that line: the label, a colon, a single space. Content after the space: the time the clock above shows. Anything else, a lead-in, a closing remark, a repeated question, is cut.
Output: 2:04
